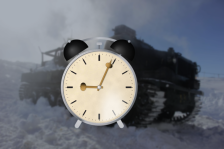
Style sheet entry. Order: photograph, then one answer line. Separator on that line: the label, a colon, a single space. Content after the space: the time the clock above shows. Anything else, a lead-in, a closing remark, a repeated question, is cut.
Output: 9:04
